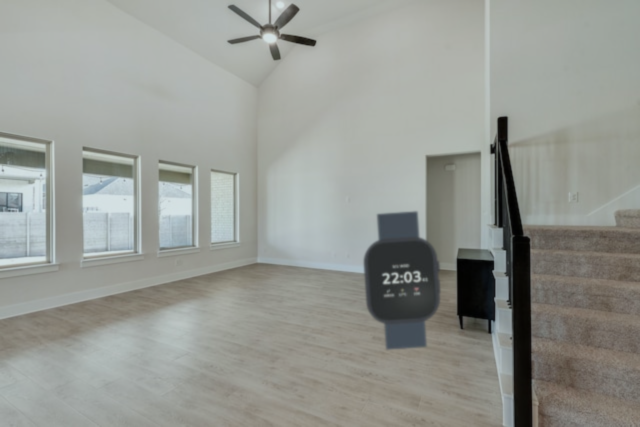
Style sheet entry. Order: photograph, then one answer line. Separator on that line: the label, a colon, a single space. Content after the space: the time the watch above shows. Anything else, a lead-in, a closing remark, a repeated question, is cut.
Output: 22:03
